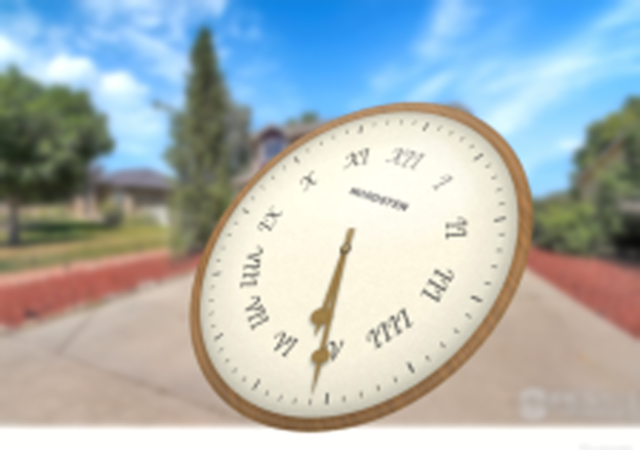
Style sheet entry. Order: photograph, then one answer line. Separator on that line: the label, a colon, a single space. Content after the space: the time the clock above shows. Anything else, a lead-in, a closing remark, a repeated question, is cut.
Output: 5:26
